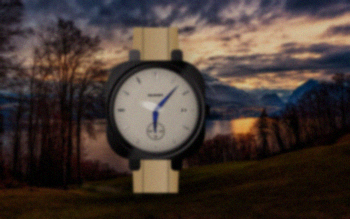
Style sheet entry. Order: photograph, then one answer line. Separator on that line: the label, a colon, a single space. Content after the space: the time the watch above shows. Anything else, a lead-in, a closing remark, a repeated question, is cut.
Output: 6:07
